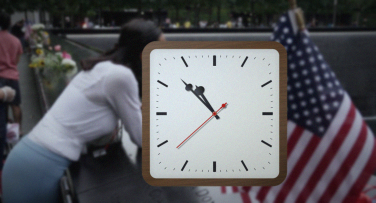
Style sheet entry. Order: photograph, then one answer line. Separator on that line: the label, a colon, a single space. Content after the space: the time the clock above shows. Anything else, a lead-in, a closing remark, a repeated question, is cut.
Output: 10:52:38
